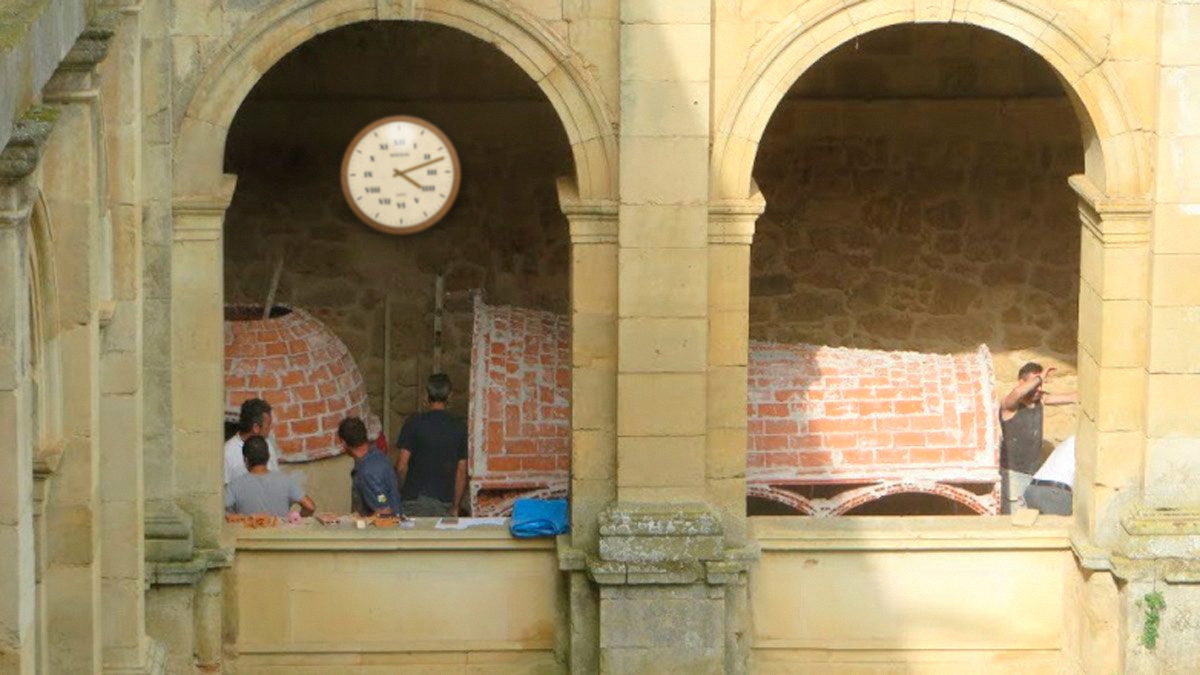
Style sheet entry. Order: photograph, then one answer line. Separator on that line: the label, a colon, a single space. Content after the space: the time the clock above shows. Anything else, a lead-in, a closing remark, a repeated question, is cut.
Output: 4:12
